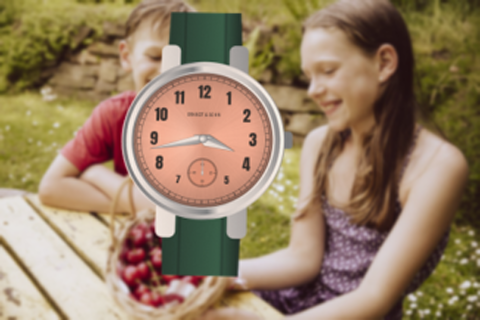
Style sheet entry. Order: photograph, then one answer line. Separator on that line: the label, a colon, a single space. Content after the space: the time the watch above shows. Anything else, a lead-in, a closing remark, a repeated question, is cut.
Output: 3:43
